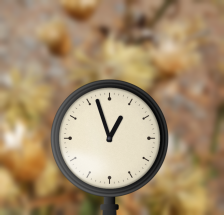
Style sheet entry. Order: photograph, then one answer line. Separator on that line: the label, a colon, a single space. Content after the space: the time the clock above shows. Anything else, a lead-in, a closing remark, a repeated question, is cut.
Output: 12:57
